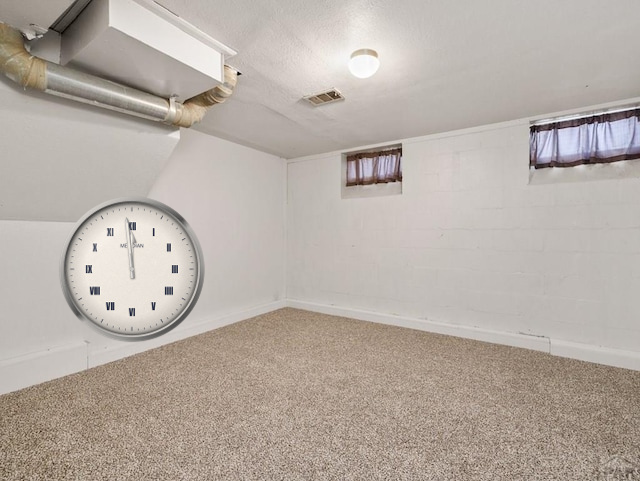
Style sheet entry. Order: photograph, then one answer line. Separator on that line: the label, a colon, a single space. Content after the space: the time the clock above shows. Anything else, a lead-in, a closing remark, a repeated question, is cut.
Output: 11:59
